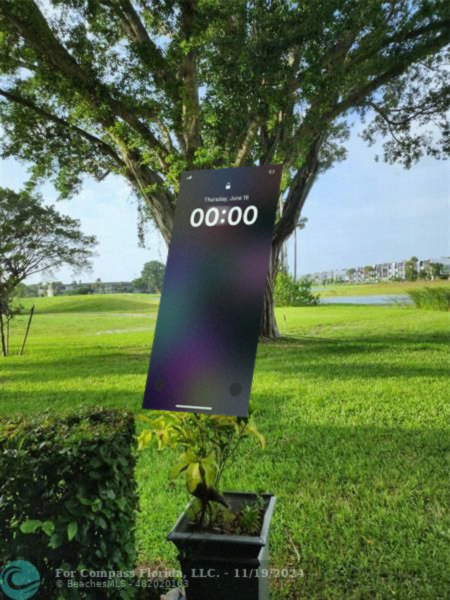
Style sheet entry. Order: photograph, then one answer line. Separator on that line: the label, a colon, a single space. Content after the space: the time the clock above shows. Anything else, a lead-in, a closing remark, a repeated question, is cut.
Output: 0:00
